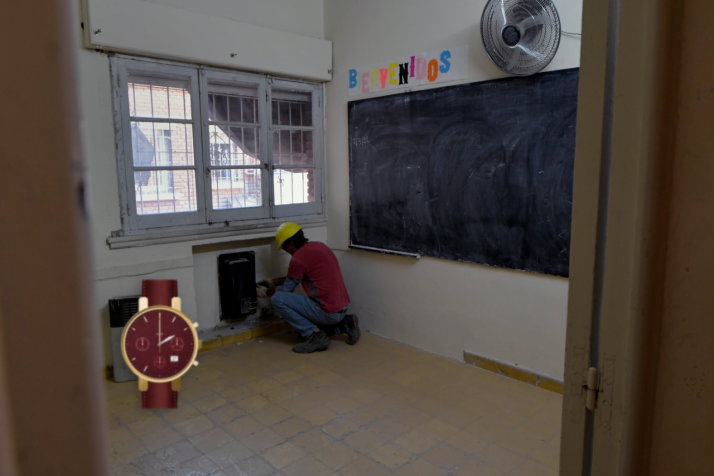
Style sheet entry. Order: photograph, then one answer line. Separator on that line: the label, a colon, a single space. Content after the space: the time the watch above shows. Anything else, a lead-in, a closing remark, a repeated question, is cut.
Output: 2:00
